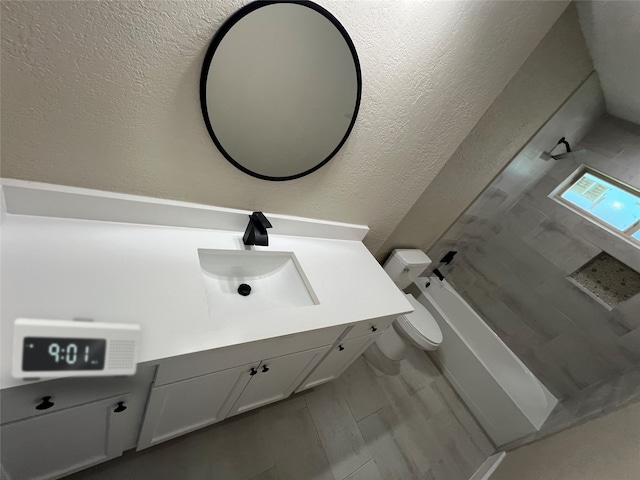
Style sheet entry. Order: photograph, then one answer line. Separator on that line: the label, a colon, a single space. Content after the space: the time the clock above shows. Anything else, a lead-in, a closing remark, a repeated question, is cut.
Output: 9:01
